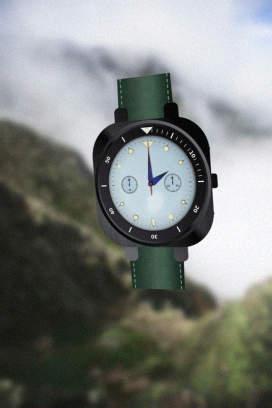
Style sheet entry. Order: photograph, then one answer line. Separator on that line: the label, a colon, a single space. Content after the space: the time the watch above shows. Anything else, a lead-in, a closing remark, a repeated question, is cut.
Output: 2:00
